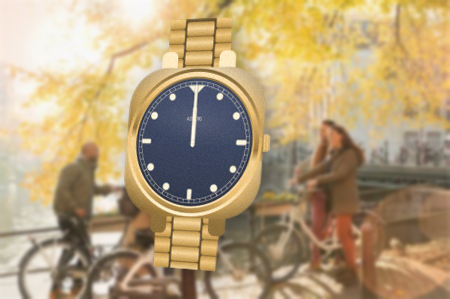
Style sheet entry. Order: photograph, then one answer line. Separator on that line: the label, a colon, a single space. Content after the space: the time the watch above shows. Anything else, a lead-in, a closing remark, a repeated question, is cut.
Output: 12:00
